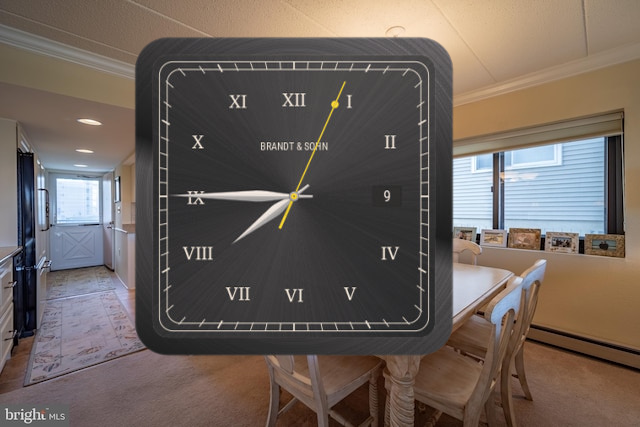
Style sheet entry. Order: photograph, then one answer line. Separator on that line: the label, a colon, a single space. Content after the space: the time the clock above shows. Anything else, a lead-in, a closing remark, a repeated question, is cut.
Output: 7:45:04
